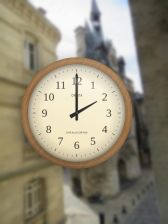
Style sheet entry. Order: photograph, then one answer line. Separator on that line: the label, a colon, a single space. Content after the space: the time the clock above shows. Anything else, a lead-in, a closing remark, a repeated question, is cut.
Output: 2:00
